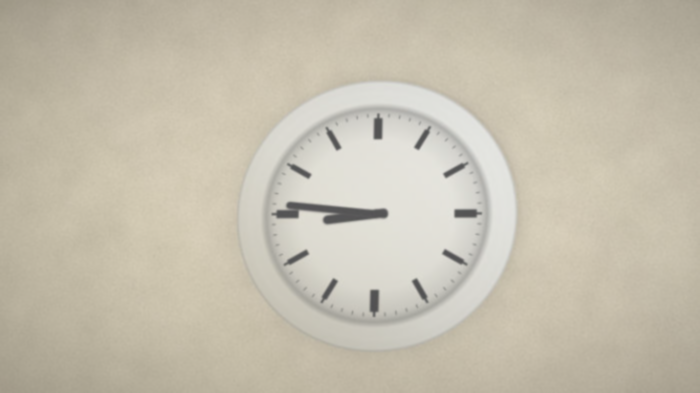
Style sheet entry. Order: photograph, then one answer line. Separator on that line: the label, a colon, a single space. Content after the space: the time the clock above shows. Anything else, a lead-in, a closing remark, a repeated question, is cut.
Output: 8:46
